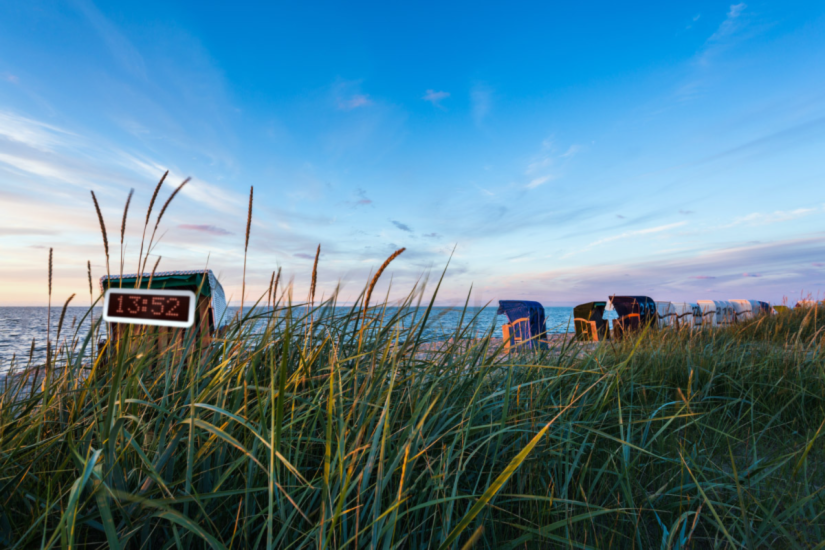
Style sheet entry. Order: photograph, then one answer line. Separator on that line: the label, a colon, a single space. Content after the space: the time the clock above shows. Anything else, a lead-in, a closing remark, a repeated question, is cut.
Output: 13:52
